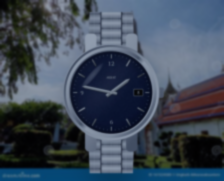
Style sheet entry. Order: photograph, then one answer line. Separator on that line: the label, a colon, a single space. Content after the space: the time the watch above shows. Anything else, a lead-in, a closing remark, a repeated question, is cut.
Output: 1:47
